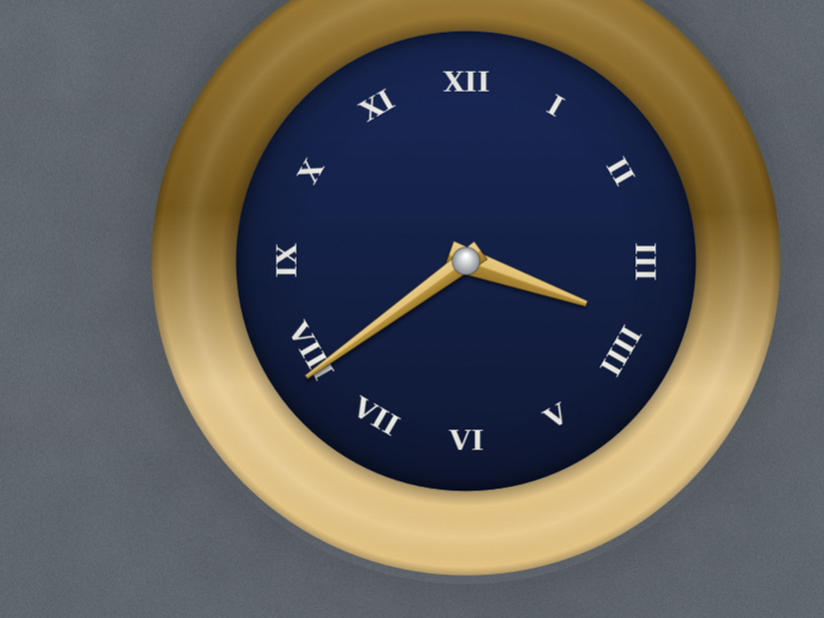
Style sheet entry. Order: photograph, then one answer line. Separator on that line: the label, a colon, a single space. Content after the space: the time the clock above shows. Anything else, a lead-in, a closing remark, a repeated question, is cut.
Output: 3:39
